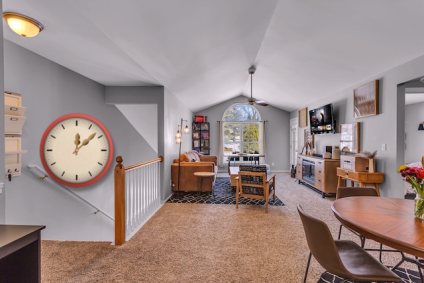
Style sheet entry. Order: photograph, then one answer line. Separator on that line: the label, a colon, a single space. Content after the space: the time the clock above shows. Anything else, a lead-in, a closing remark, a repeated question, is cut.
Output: 12:08
